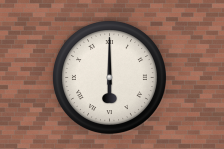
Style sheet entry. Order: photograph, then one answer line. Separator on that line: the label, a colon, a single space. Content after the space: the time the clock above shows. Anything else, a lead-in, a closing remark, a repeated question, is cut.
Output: 6:00
